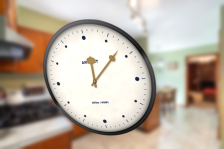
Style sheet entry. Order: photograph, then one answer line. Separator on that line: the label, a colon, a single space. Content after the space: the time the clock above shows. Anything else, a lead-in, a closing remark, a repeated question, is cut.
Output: 12:08
